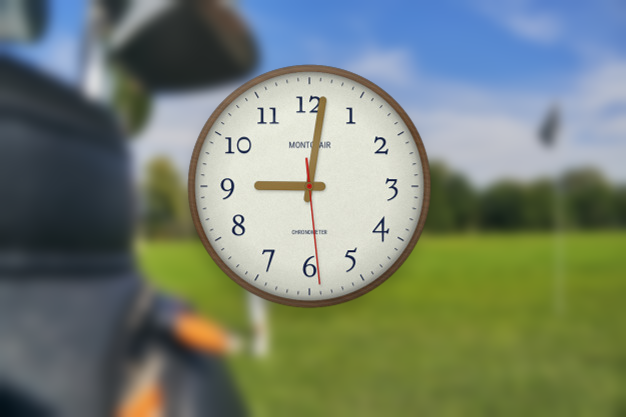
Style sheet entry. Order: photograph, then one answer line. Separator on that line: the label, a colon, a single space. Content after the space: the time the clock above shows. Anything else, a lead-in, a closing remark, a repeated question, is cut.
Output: 9:01:29
